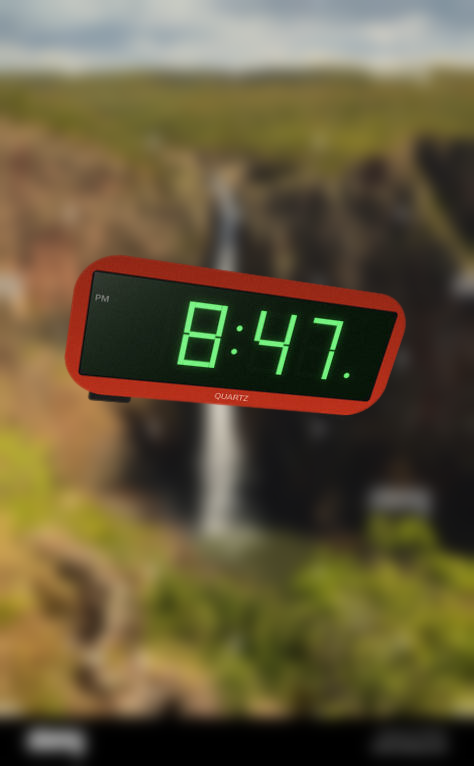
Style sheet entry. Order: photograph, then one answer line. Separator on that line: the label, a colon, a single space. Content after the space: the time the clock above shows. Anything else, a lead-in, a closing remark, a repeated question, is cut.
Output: 8:47
